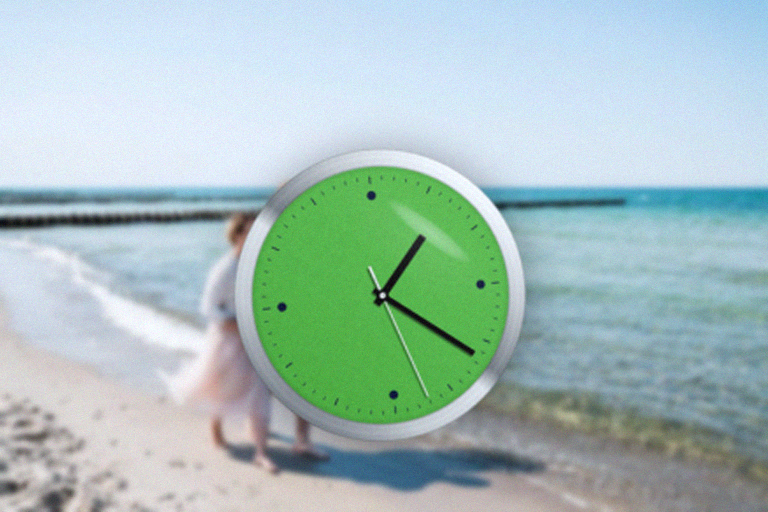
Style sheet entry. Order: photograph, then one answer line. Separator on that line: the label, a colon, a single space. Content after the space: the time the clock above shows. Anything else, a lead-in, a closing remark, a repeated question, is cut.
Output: 1:21:27
